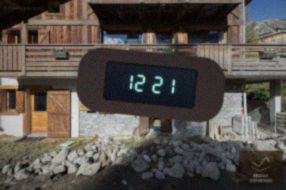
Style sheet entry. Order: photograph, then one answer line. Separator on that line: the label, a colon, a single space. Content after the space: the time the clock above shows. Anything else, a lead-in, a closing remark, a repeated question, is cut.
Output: 12:21
